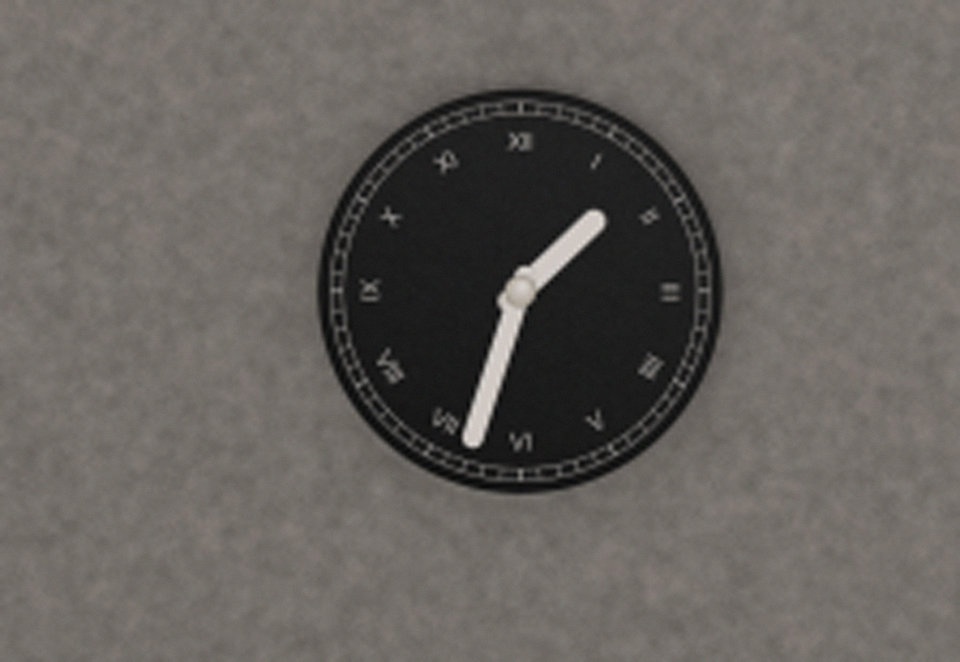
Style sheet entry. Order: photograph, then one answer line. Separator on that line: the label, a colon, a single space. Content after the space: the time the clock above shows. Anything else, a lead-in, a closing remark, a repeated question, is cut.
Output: 1:33
